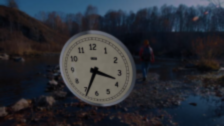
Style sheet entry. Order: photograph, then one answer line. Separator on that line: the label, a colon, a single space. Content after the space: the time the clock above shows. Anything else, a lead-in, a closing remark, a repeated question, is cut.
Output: 3:34
